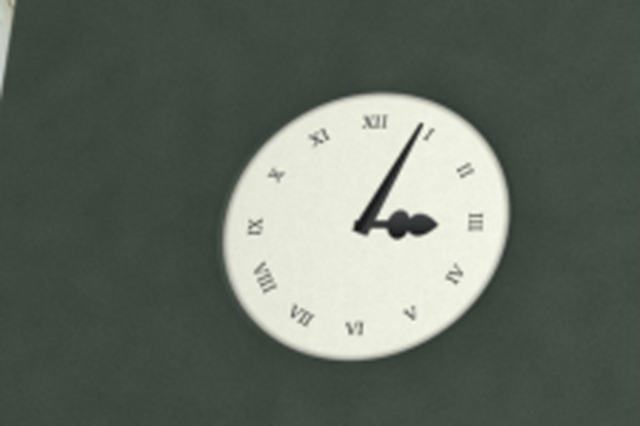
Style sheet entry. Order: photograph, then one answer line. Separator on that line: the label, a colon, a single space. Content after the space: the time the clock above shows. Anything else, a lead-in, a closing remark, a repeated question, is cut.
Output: 3:04
